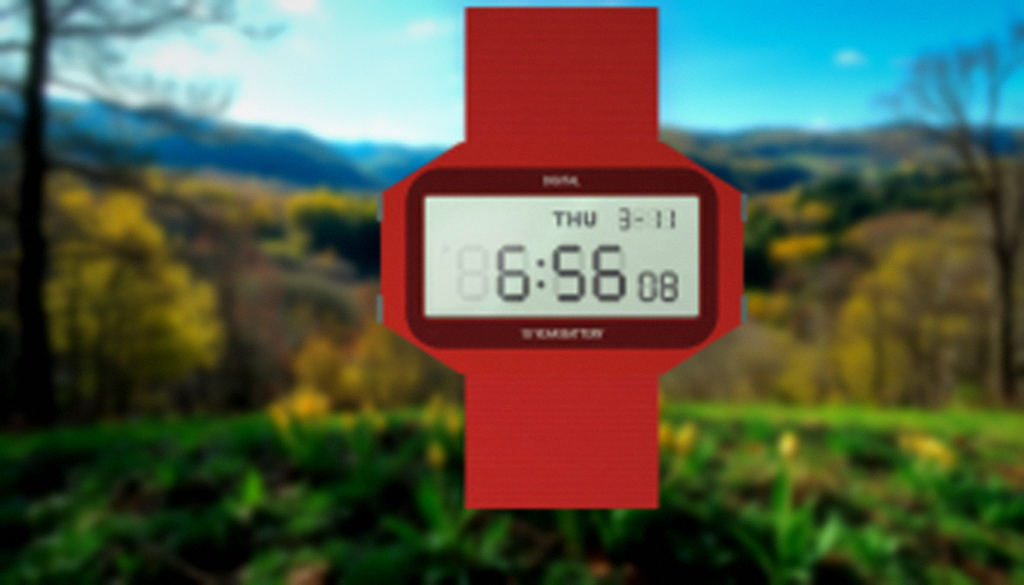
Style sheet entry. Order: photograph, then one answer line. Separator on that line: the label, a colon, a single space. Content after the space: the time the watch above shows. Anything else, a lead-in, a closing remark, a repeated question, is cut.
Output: 6:56:08
